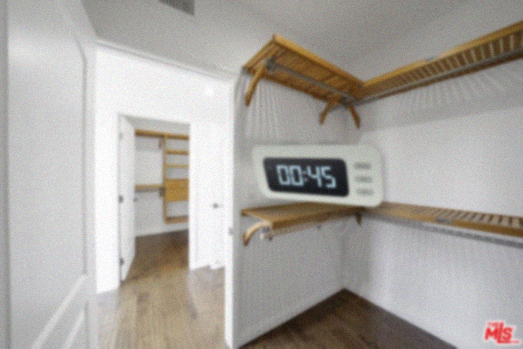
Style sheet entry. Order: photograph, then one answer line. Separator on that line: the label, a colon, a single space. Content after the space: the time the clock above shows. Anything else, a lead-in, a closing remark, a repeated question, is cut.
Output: 0:45
